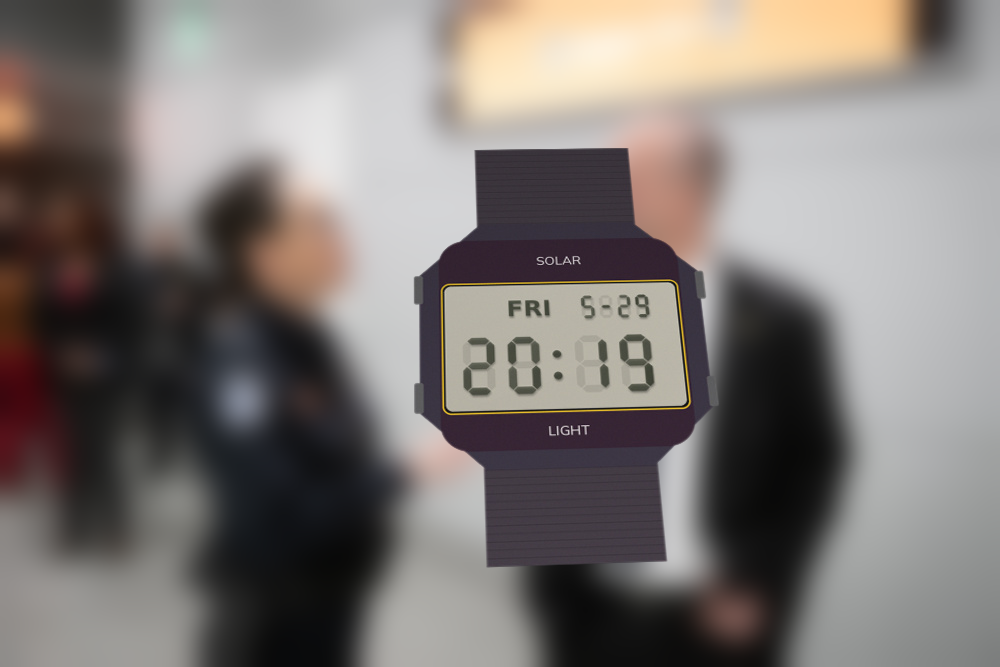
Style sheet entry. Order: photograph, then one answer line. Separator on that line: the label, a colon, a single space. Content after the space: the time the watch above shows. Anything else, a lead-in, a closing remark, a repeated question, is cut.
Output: 20:19
